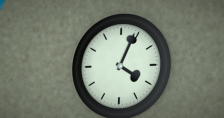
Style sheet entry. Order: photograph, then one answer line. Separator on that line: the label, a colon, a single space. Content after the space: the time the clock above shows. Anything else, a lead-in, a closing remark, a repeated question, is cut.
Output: 4:04
